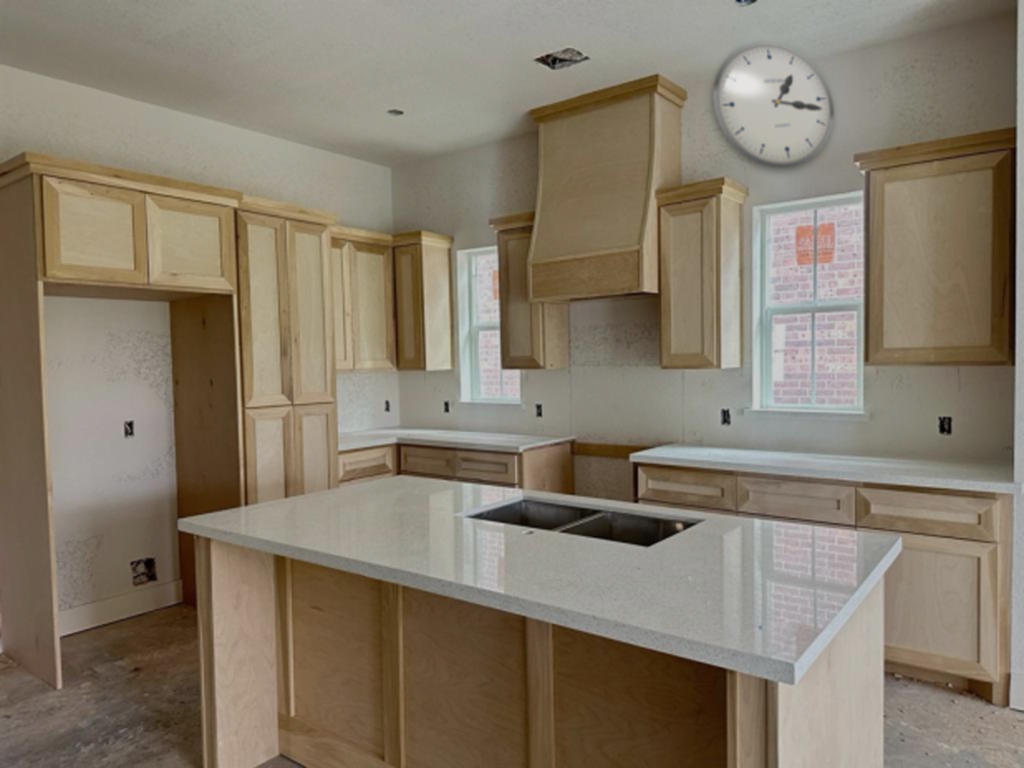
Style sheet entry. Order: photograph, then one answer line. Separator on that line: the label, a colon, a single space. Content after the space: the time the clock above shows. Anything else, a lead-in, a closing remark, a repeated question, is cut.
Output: 1:17
